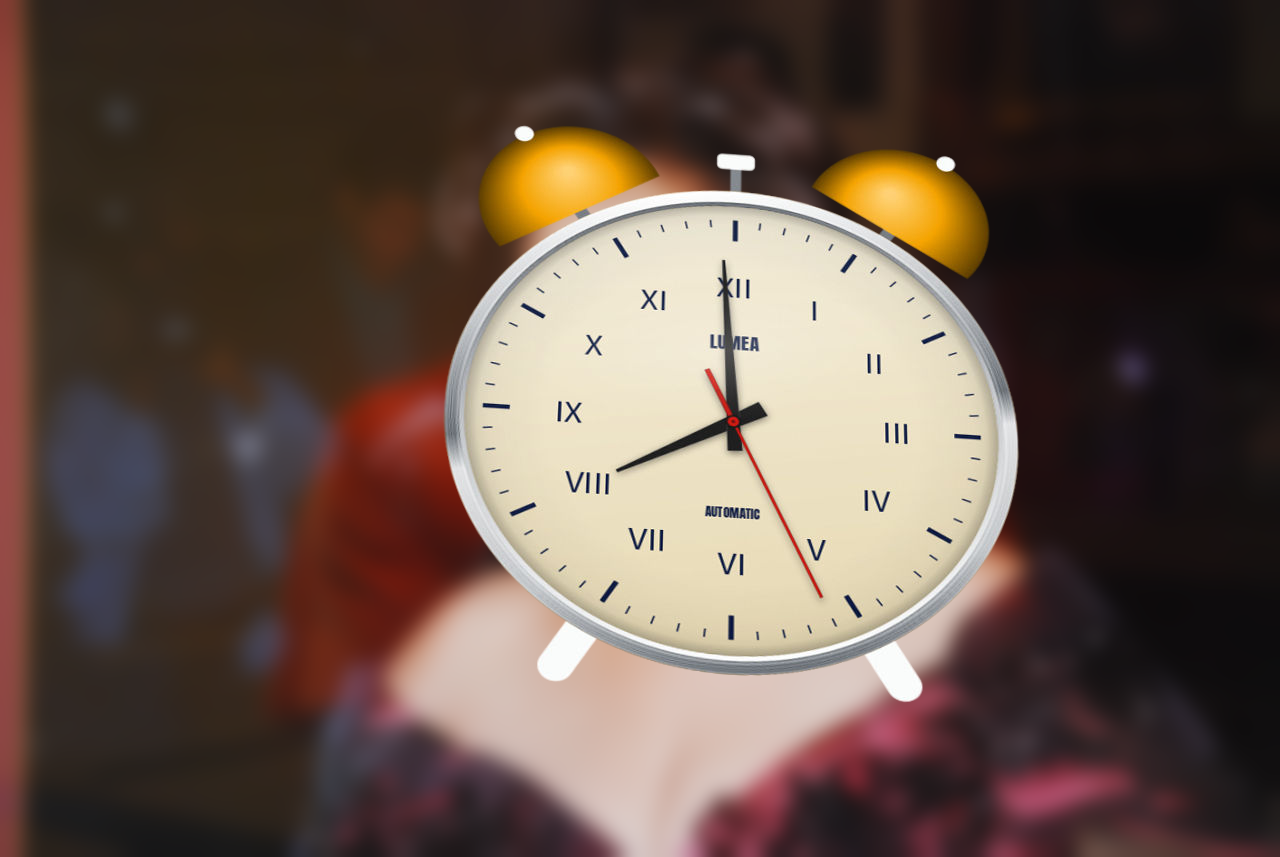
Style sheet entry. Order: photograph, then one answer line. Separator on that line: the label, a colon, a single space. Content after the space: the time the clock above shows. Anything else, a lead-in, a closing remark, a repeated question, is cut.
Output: 7:59:26
